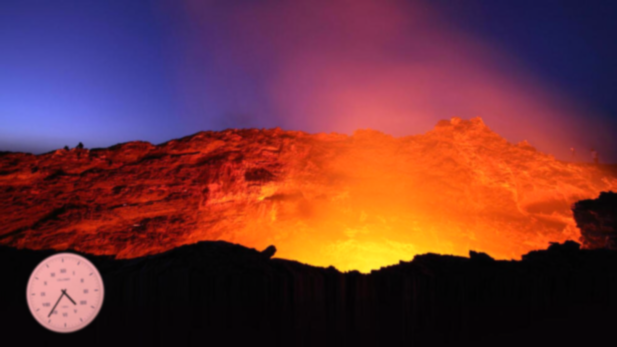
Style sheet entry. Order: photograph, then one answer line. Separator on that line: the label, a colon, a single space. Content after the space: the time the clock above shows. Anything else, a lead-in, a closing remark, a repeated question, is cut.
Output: 4:36
